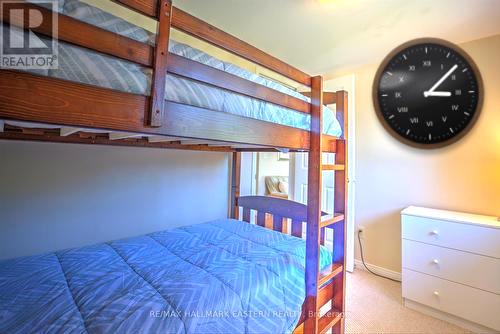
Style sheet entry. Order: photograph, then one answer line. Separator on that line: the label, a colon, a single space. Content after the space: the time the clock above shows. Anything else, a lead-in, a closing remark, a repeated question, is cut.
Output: 3:08
